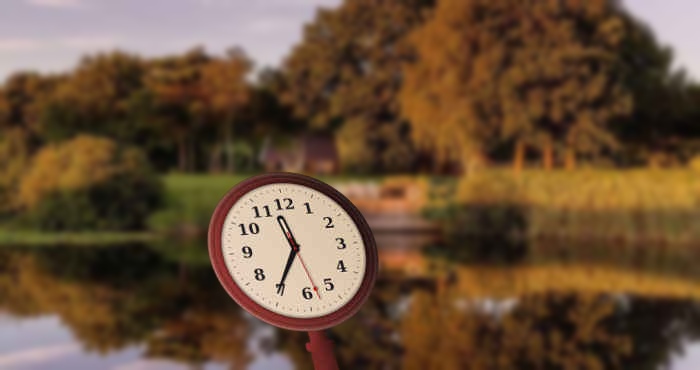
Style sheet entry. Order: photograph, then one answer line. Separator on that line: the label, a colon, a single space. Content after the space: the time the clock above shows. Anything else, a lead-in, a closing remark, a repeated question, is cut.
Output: 11:35:28
